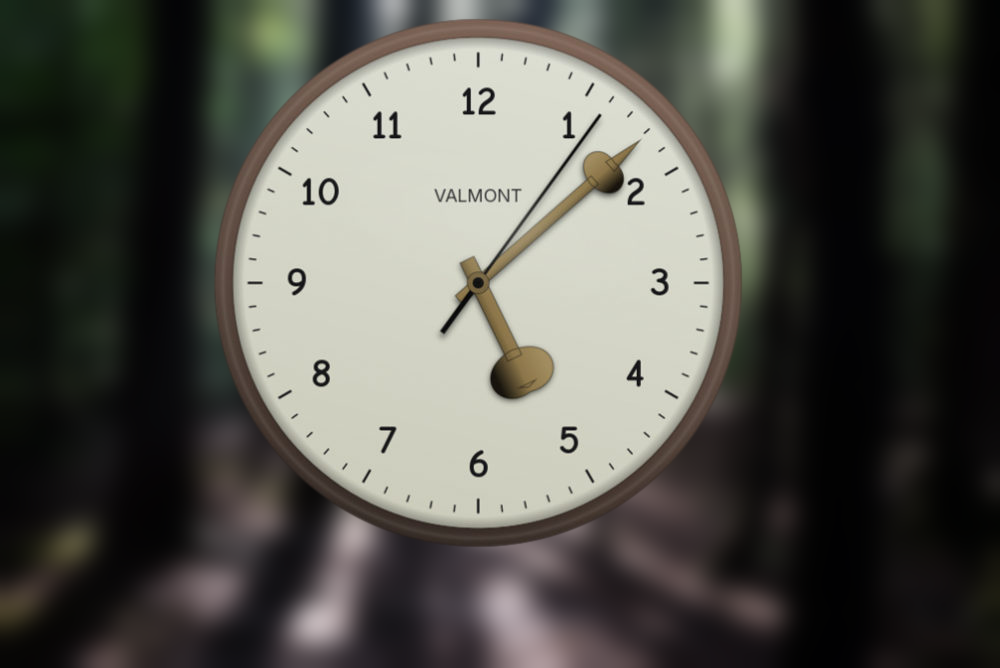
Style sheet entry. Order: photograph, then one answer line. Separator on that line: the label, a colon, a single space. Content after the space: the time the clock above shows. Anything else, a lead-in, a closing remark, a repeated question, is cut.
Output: 5:08:06
